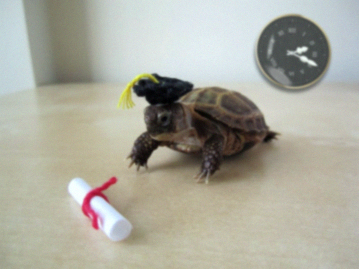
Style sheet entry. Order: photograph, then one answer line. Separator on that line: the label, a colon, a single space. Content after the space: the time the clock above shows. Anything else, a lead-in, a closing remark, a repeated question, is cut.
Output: 2:19
